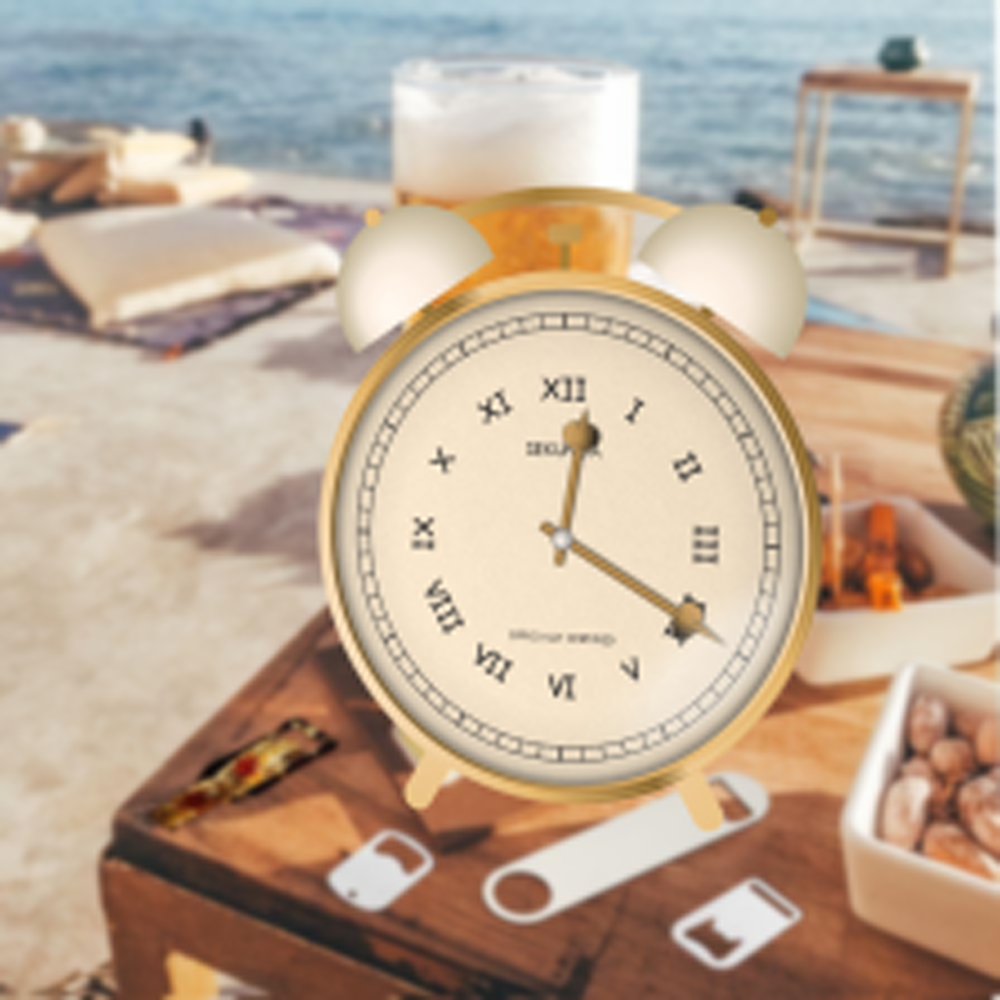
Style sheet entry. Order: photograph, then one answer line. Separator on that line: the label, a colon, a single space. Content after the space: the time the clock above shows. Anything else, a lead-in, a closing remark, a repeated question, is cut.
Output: 12:20
